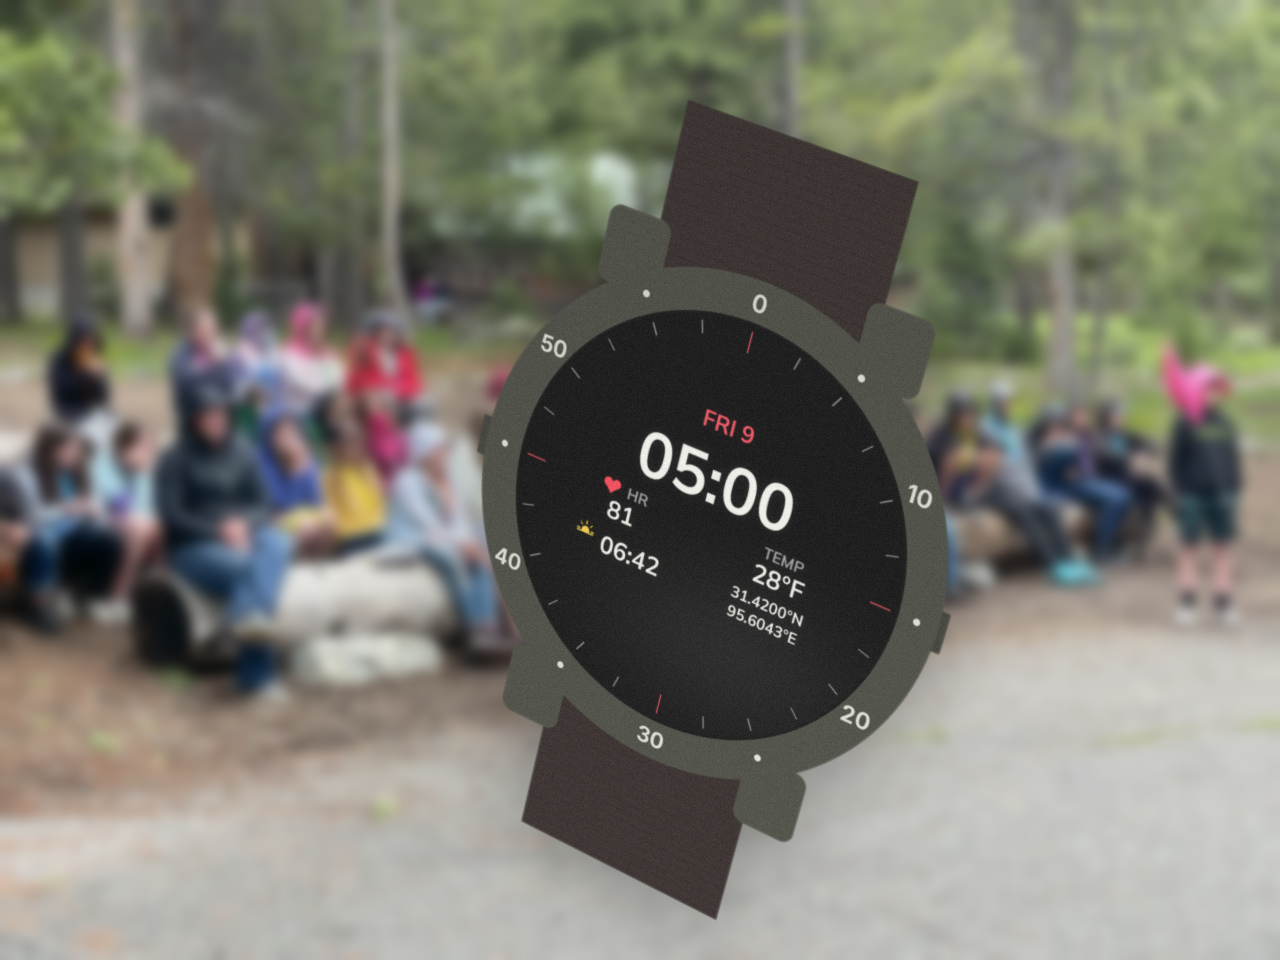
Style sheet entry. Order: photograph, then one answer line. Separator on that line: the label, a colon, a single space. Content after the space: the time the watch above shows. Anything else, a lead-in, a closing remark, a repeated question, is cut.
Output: 5:00
